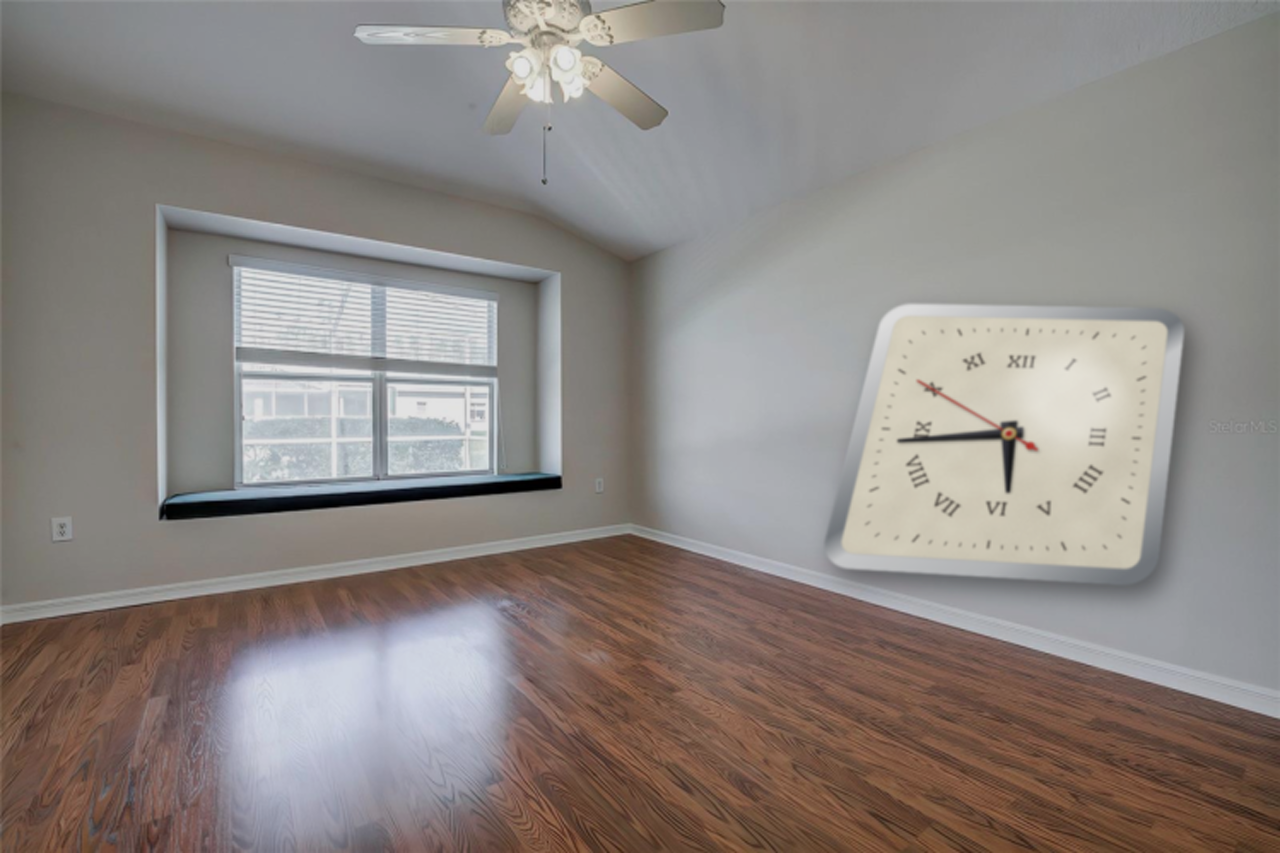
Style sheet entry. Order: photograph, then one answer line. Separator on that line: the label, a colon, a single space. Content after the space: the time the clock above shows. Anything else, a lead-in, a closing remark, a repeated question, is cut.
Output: 5:43:50
